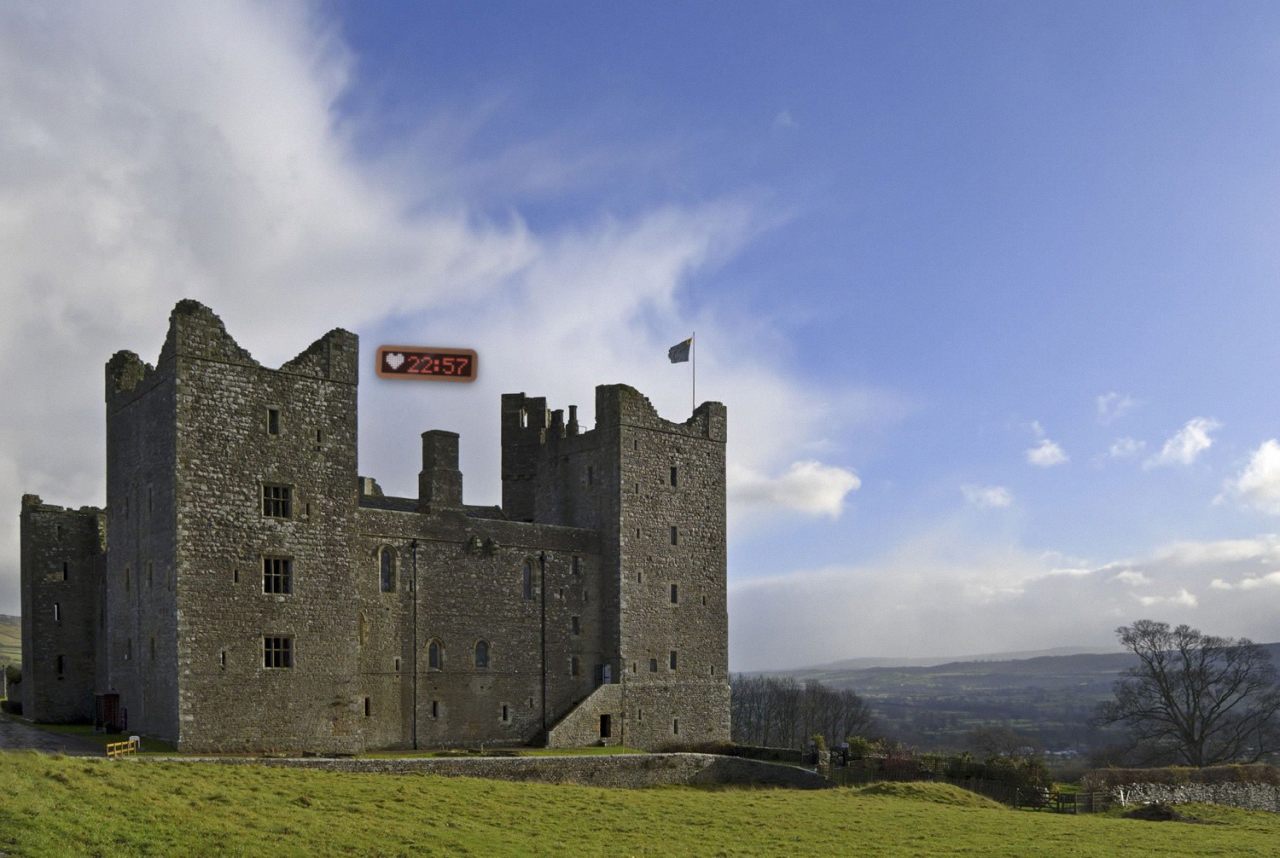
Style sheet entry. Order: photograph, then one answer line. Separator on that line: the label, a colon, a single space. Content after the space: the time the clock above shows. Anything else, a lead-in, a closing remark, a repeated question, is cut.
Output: 22:57
